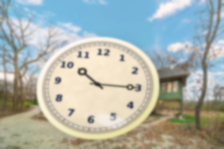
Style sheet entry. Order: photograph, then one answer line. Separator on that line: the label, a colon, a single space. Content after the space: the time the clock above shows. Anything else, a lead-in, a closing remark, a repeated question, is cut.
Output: 10:15
